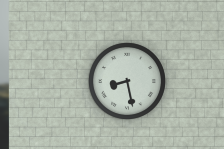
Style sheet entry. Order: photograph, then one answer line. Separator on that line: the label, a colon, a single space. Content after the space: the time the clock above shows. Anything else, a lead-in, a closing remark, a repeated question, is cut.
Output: 8:28
